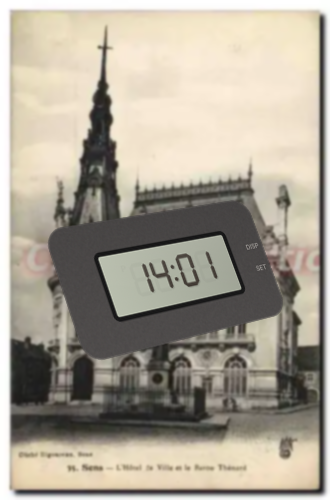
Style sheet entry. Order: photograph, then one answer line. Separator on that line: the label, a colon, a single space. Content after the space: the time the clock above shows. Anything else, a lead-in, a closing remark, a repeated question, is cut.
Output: 14:01
